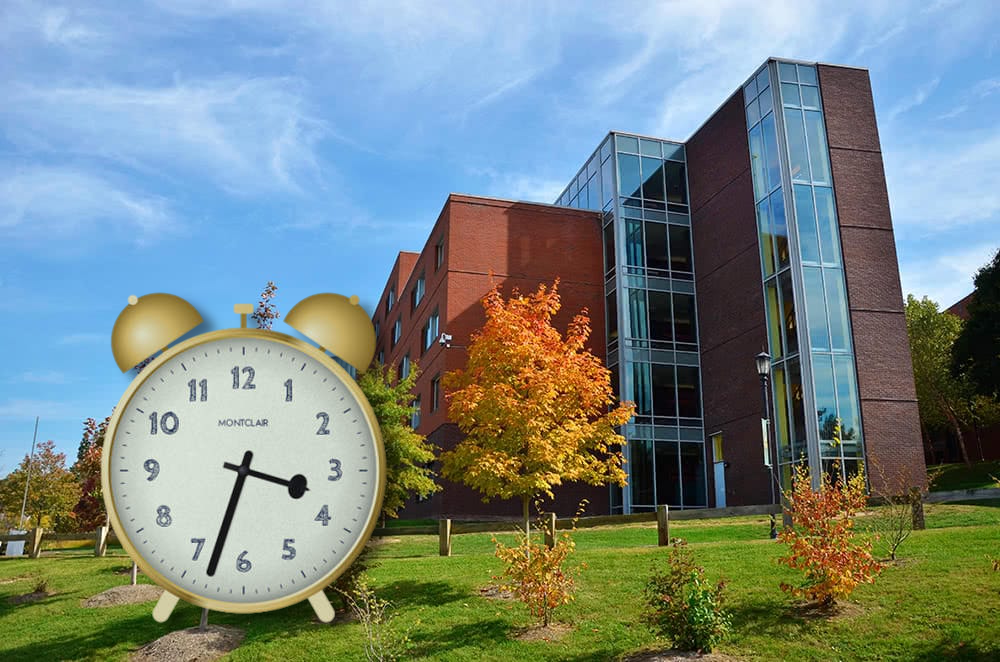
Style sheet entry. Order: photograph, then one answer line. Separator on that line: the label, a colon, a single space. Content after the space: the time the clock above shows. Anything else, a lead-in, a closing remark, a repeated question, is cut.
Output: 3:33
